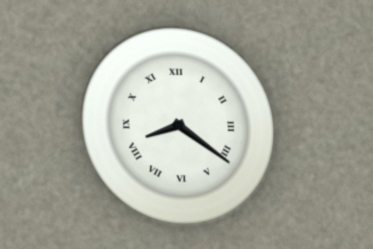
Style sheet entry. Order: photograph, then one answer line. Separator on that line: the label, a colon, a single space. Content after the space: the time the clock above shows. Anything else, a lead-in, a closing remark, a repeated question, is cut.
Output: 8:21
